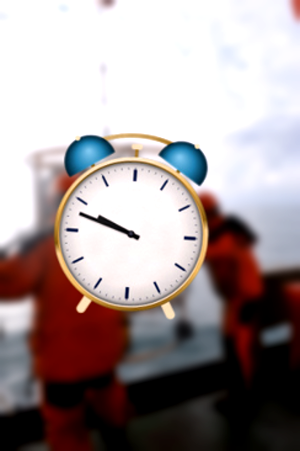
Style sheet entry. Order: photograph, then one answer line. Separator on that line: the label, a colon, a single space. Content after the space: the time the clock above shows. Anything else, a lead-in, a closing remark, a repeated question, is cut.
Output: 9:48
